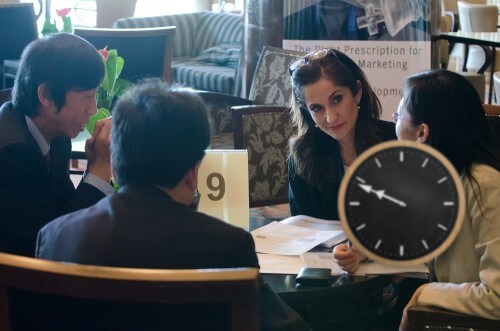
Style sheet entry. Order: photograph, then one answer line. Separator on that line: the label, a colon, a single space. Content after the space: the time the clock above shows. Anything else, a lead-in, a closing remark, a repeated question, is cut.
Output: 9:49
